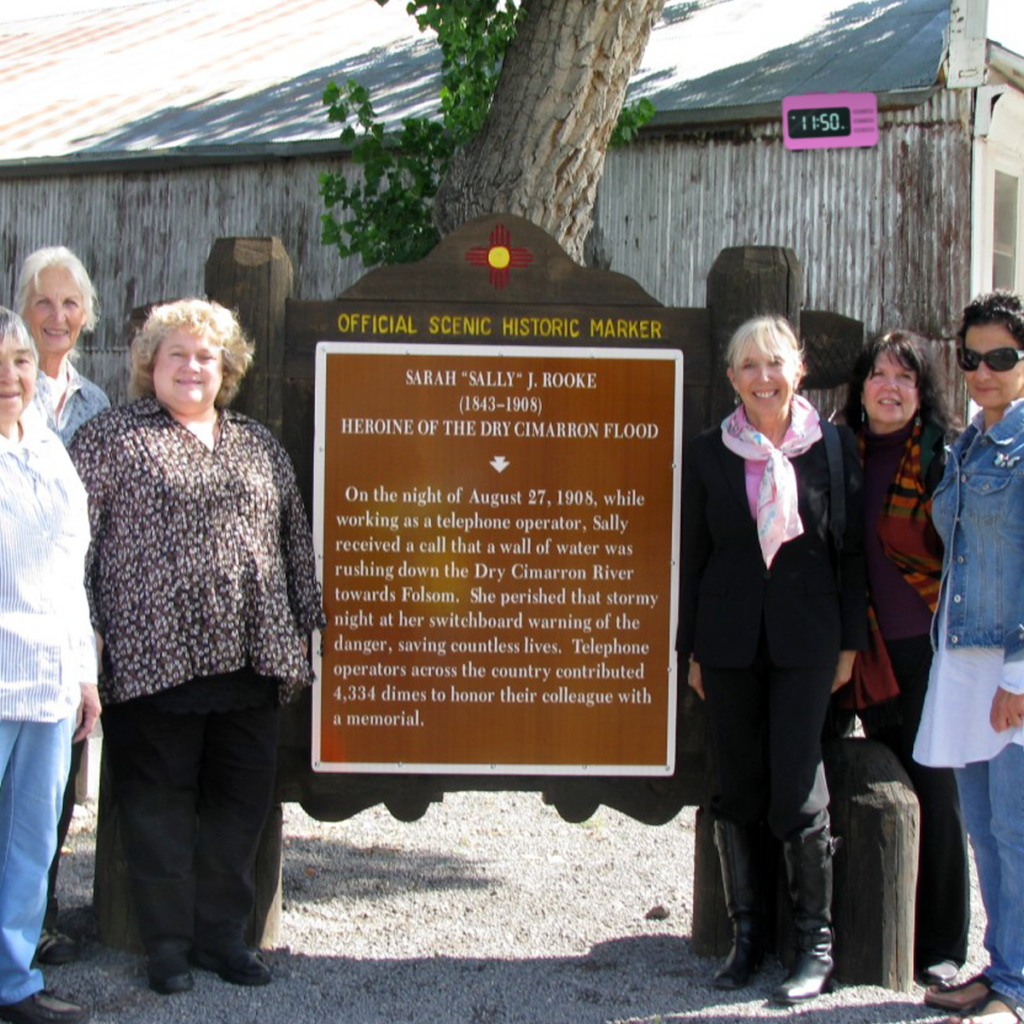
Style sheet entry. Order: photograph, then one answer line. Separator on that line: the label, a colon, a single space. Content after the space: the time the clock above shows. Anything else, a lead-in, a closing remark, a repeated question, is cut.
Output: 11:50
